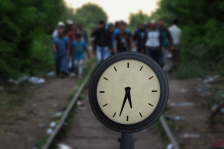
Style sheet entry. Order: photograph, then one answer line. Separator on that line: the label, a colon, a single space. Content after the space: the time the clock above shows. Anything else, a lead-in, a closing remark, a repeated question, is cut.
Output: 5:33
